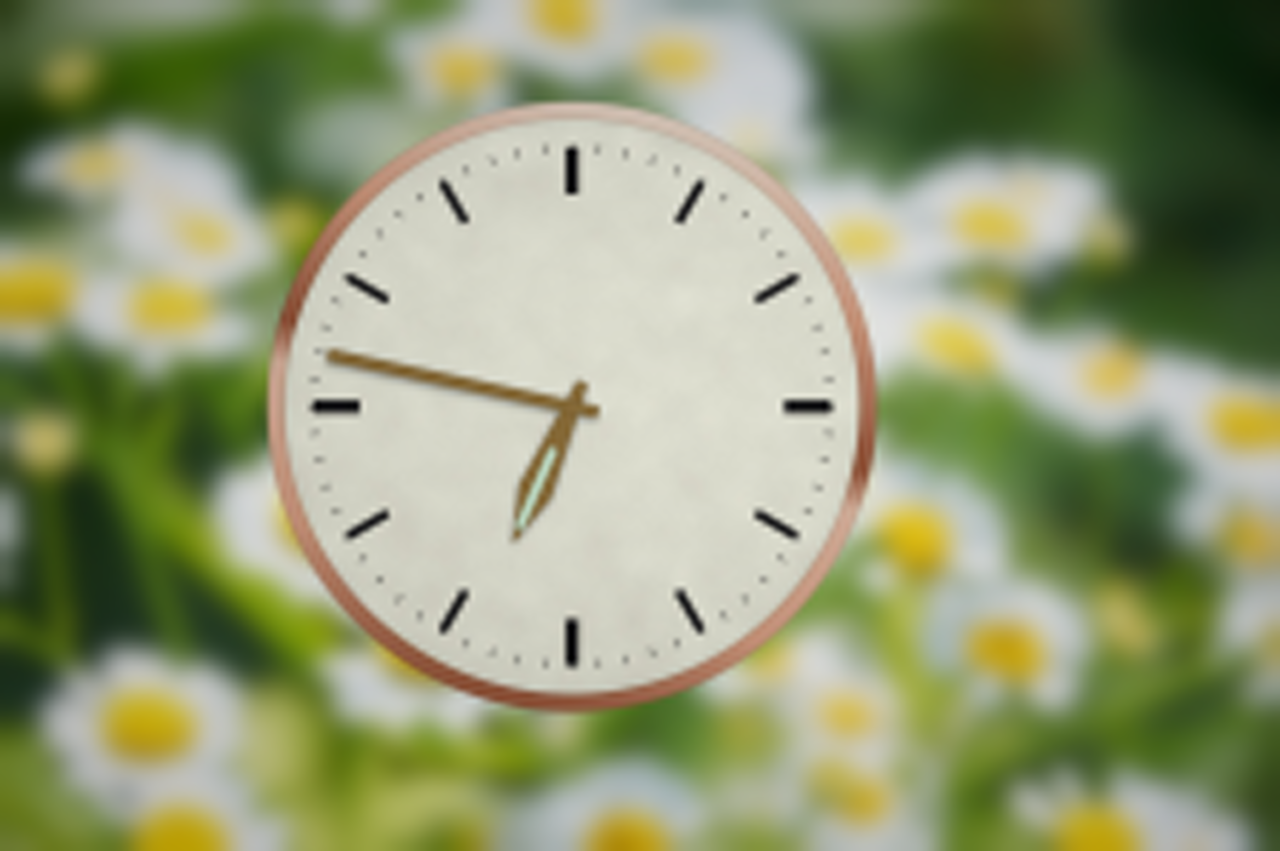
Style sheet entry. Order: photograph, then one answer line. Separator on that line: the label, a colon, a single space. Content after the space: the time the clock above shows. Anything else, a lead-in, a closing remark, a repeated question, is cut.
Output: 6:47
